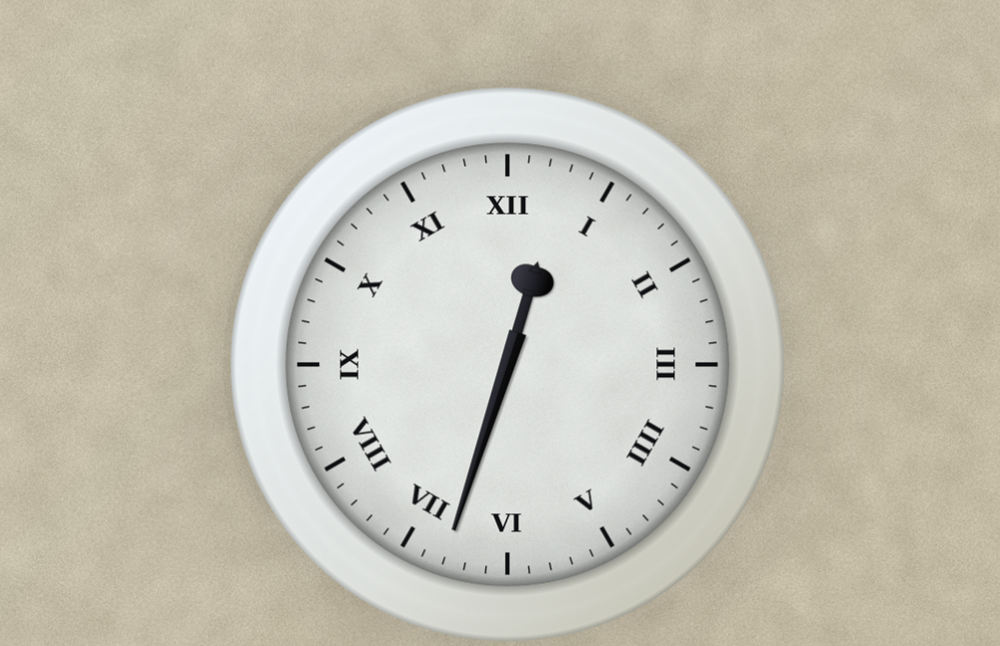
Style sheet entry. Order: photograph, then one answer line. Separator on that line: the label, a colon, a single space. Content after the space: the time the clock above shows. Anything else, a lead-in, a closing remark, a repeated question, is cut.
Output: 12:33
